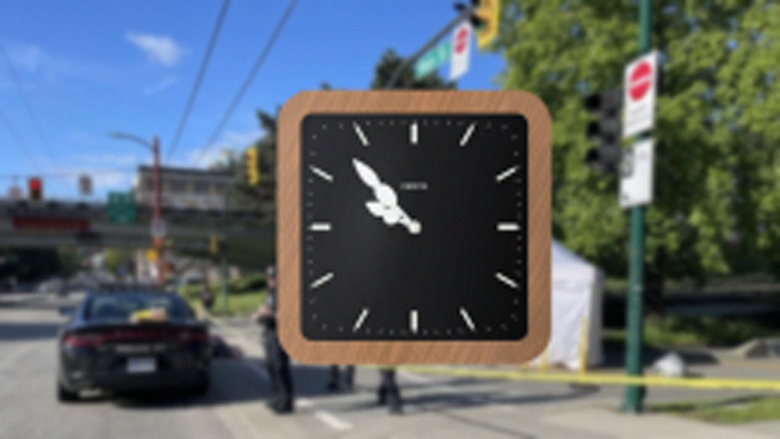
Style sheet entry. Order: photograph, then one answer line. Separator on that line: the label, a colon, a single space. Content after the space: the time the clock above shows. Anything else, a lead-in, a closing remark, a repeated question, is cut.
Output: 9:53
